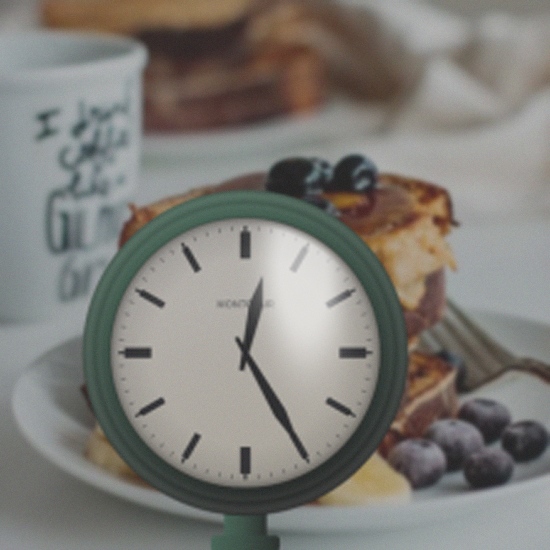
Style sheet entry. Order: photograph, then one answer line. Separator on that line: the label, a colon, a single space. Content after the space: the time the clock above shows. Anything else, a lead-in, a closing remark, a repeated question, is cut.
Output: 12:25
